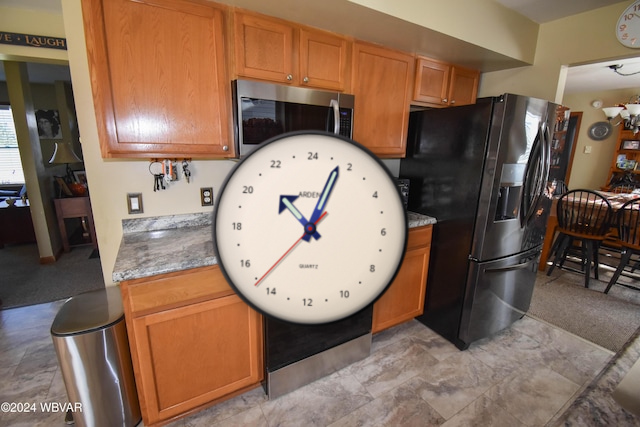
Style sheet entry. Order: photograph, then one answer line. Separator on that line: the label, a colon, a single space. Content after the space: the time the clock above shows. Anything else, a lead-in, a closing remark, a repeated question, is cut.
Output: 21:03:37
